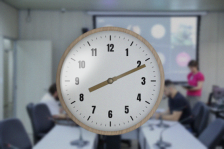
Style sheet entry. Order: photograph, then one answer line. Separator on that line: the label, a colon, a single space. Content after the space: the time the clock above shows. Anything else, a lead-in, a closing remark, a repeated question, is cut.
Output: 8:11
